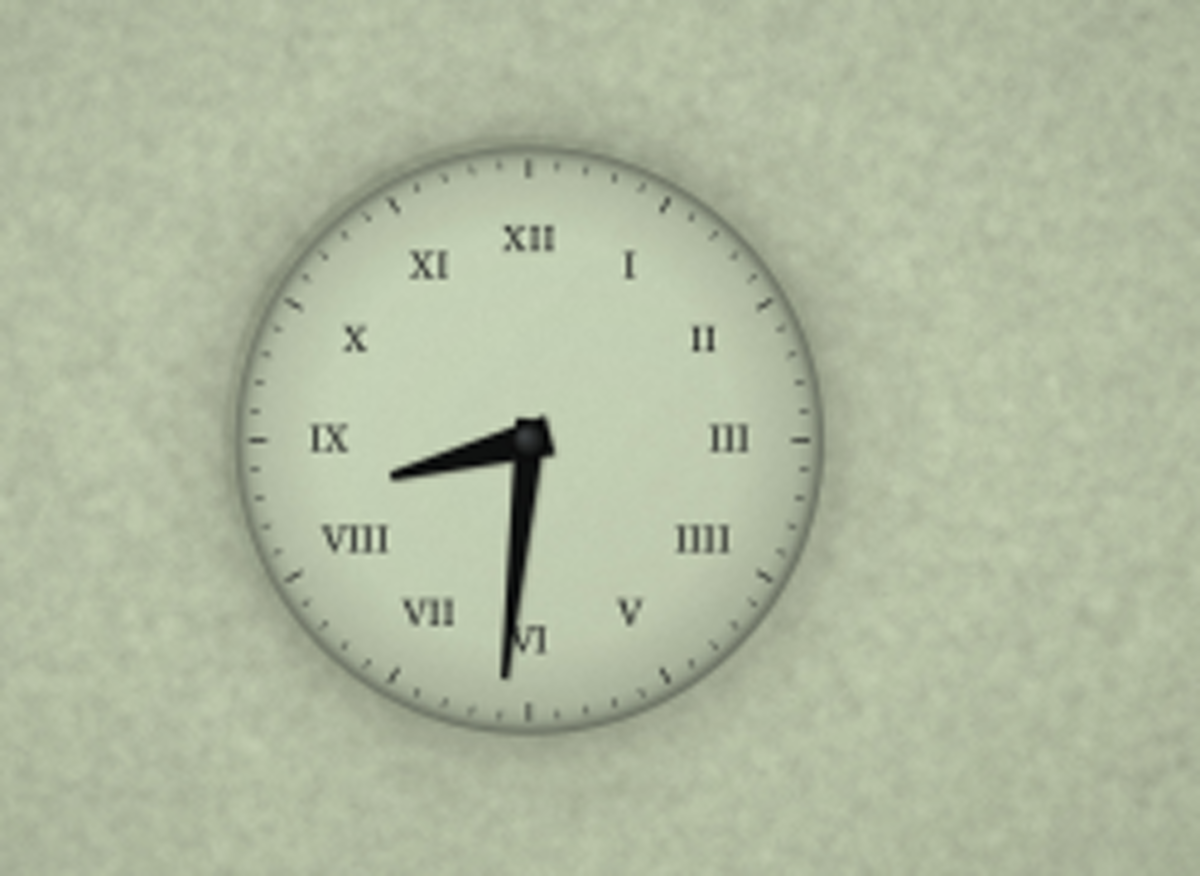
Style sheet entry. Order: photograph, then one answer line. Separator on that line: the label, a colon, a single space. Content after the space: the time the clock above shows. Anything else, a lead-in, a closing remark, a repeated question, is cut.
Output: 8:31
